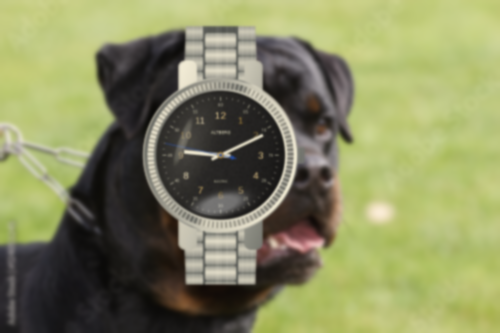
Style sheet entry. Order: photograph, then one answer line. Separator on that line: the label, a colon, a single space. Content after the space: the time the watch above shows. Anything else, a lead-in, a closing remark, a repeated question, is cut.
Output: 9:10:47
